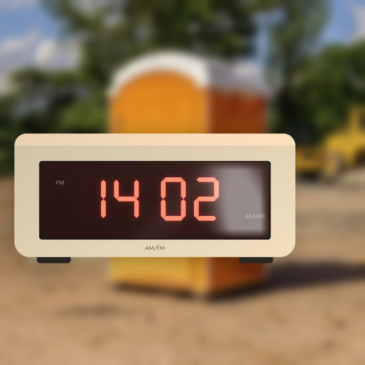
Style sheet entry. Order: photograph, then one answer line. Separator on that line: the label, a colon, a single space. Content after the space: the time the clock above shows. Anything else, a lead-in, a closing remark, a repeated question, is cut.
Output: 14:02
